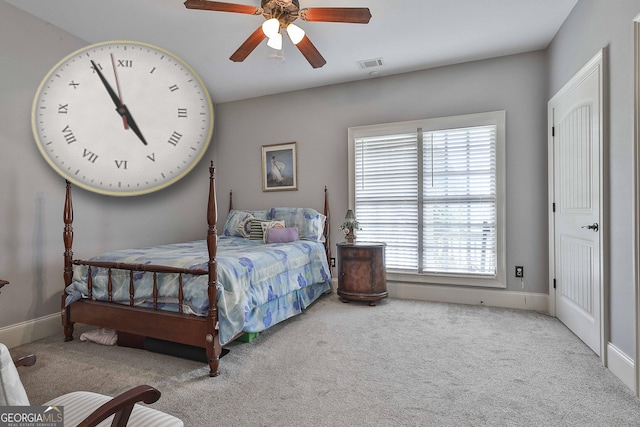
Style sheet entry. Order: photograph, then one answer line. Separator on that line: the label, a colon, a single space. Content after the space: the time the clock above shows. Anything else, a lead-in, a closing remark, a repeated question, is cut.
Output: 4:54:58
